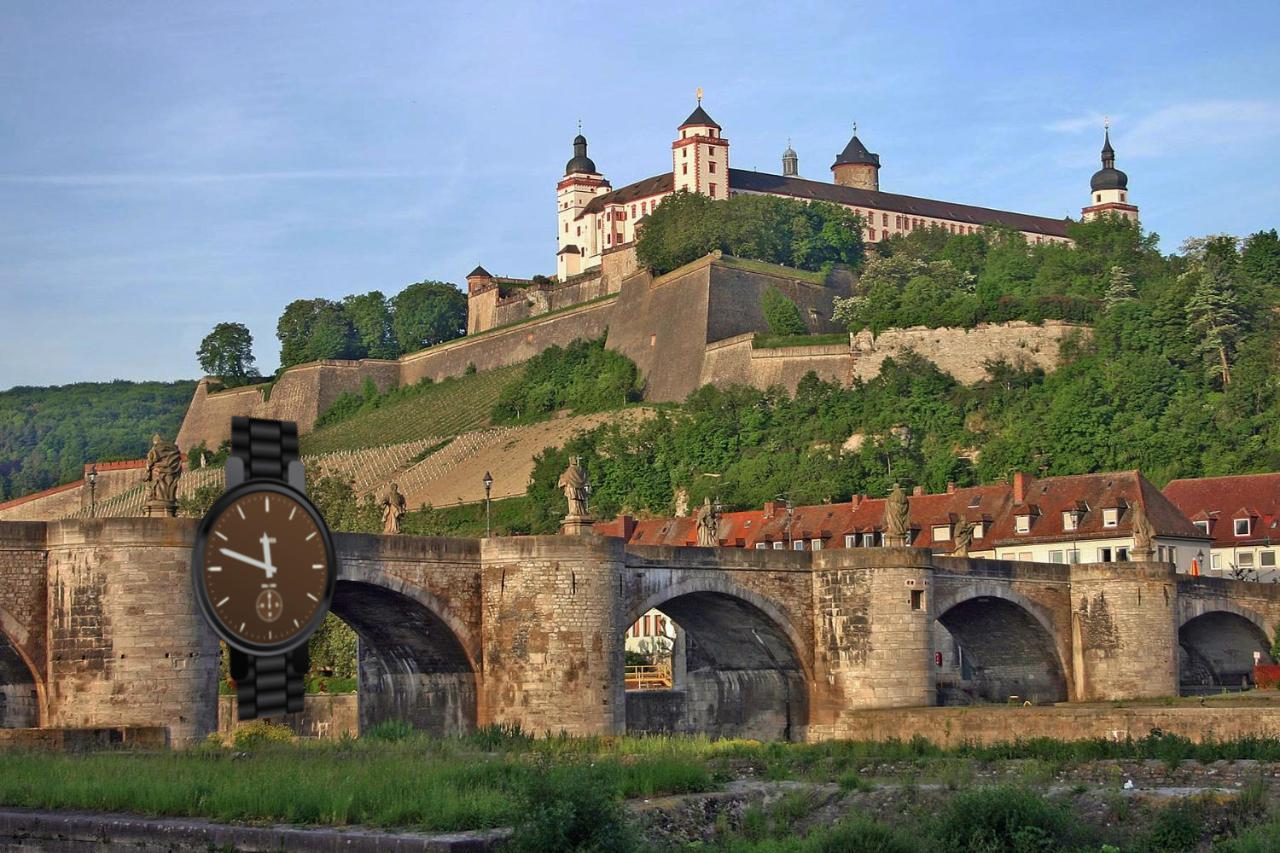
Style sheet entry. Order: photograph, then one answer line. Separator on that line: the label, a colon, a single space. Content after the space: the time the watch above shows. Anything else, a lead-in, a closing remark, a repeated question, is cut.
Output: 11:48
